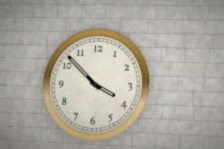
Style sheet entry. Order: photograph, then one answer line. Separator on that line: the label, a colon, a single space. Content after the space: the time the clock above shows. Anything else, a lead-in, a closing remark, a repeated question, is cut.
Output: 3:52
